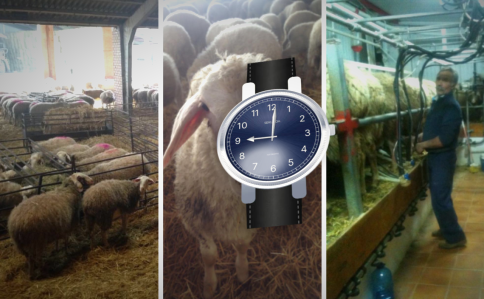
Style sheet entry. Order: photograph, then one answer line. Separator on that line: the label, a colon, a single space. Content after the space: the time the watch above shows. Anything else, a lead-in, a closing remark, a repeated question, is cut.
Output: 9:01
